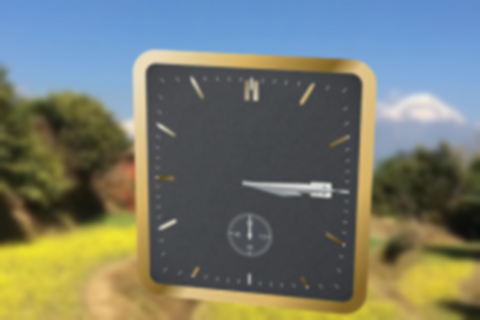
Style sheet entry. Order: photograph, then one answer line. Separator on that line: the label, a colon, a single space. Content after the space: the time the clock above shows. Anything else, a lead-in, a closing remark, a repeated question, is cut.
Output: 3:15
